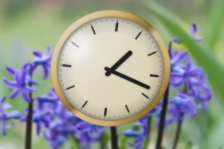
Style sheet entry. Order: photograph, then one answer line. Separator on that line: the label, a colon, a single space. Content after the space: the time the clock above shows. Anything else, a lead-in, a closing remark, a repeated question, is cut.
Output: 1:18
